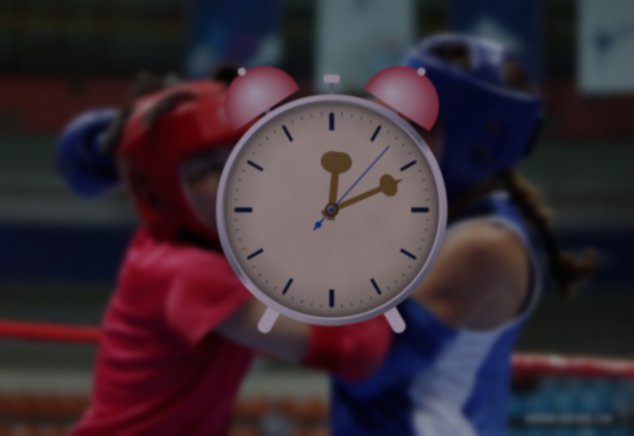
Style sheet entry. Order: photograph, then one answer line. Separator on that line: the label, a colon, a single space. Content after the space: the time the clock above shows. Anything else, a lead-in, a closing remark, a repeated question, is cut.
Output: 12:11:07
